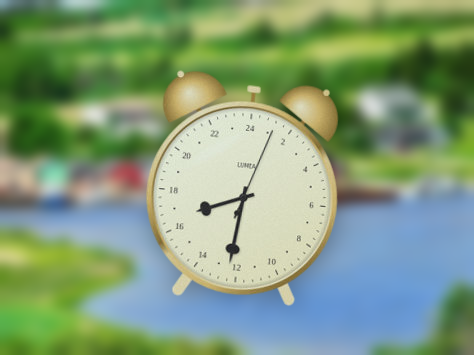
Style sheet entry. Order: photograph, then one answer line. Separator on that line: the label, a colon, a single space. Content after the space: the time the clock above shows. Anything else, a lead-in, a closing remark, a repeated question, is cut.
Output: 16:31:03
